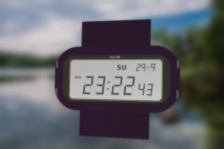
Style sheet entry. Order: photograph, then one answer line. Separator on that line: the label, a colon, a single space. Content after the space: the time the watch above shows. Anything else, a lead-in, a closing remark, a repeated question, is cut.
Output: 23:22:43
